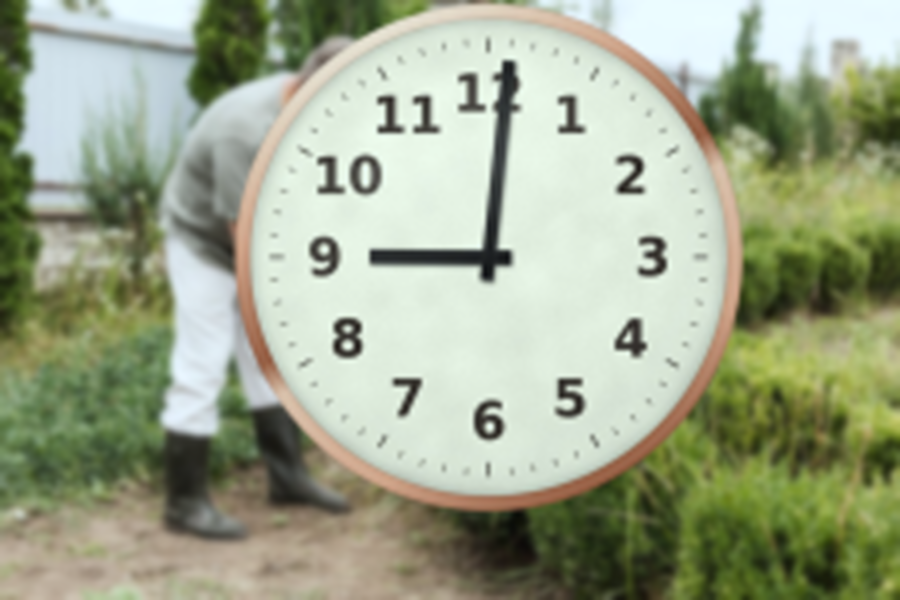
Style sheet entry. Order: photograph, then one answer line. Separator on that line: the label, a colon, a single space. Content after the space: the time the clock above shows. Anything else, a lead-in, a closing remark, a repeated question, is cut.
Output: 9:01
